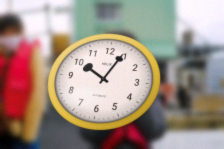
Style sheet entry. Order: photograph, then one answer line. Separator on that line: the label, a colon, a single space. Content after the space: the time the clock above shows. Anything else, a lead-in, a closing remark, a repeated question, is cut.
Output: 10:04
